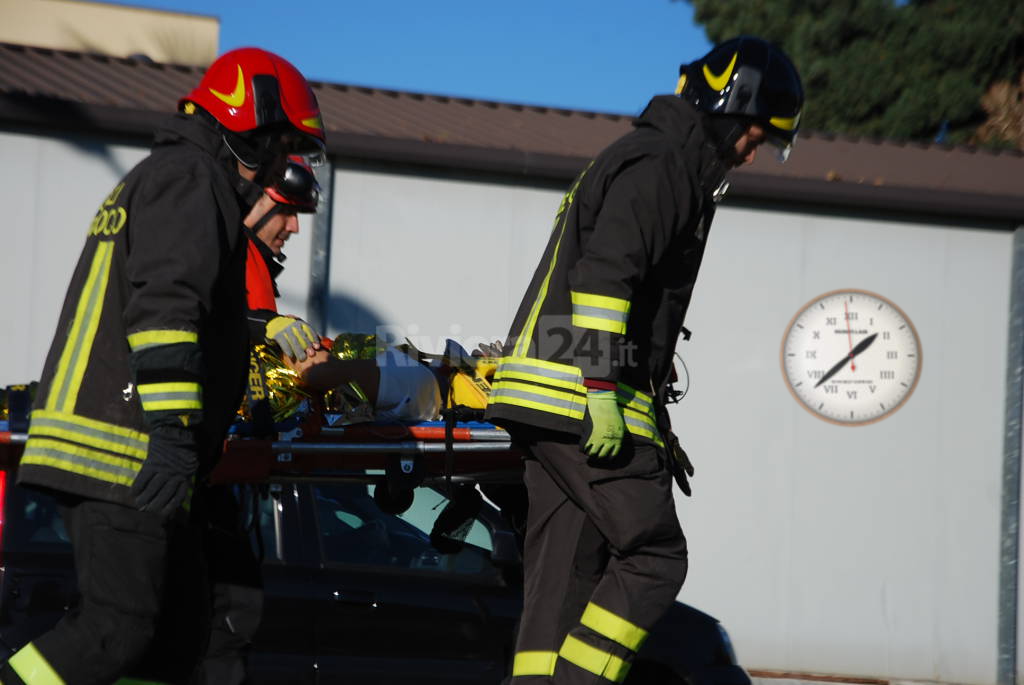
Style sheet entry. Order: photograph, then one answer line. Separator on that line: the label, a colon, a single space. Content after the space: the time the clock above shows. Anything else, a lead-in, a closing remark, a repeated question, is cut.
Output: 1:37:59
